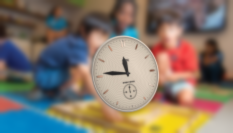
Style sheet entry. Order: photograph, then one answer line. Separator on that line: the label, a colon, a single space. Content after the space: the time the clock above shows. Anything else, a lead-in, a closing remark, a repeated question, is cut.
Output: 11:46
